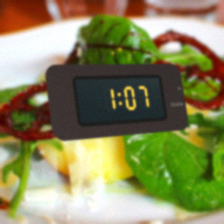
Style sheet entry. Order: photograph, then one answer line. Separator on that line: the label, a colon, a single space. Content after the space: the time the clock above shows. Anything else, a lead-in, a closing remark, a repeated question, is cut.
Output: 1:07
